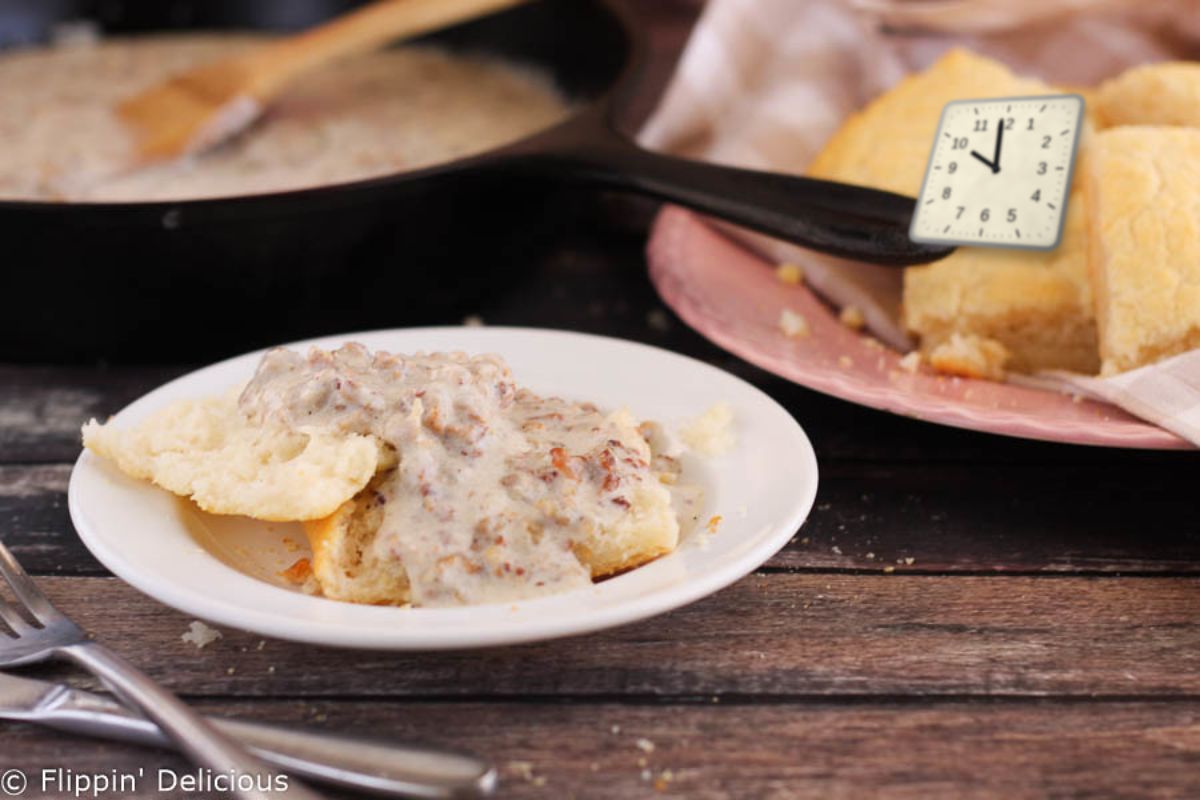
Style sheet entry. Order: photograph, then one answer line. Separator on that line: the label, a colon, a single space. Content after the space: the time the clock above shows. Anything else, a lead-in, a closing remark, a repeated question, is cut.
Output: 9:59
